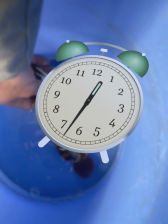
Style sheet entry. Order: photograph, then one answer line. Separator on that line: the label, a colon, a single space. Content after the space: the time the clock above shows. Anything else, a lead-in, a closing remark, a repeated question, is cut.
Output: 12:33
